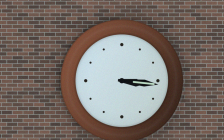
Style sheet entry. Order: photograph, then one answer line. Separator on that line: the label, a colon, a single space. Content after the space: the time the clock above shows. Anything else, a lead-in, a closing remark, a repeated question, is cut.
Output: 3:16
